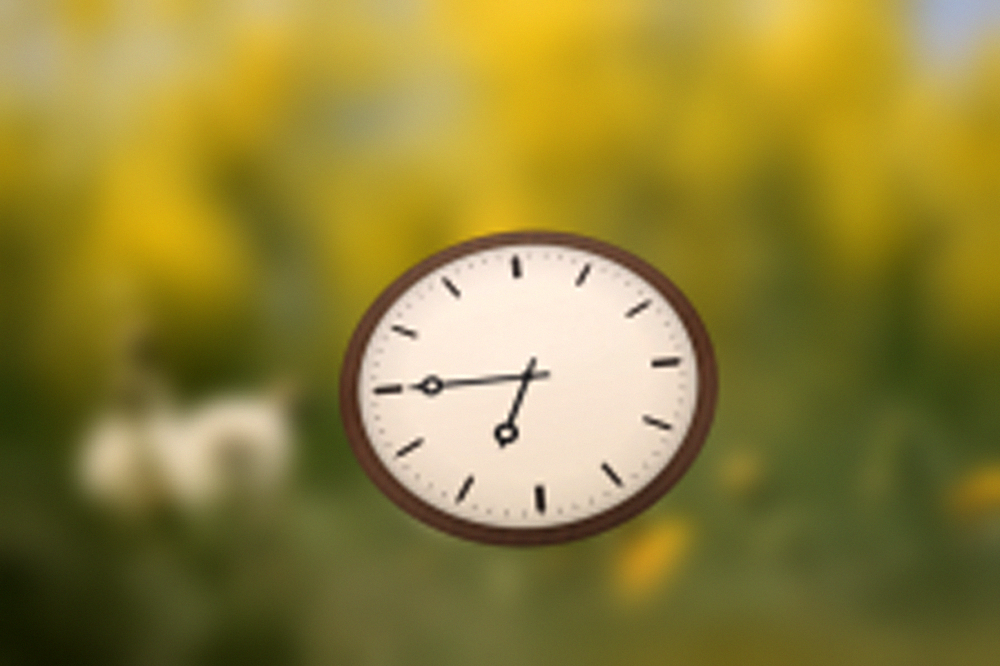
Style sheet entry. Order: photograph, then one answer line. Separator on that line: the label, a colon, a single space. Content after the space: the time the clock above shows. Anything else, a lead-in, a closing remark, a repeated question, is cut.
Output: 6:45
